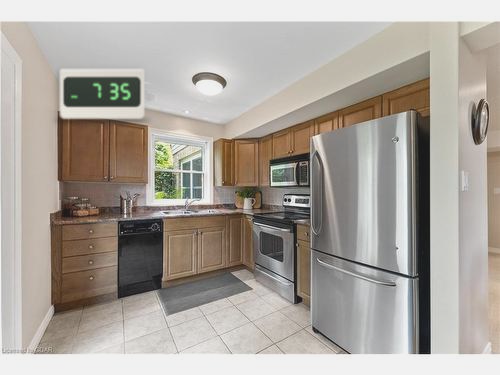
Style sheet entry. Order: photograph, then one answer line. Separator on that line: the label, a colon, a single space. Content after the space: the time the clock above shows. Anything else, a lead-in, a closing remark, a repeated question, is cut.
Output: 7:35
